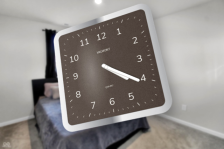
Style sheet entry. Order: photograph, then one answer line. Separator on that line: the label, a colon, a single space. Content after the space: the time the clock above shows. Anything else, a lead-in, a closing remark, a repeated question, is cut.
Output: 4:21
